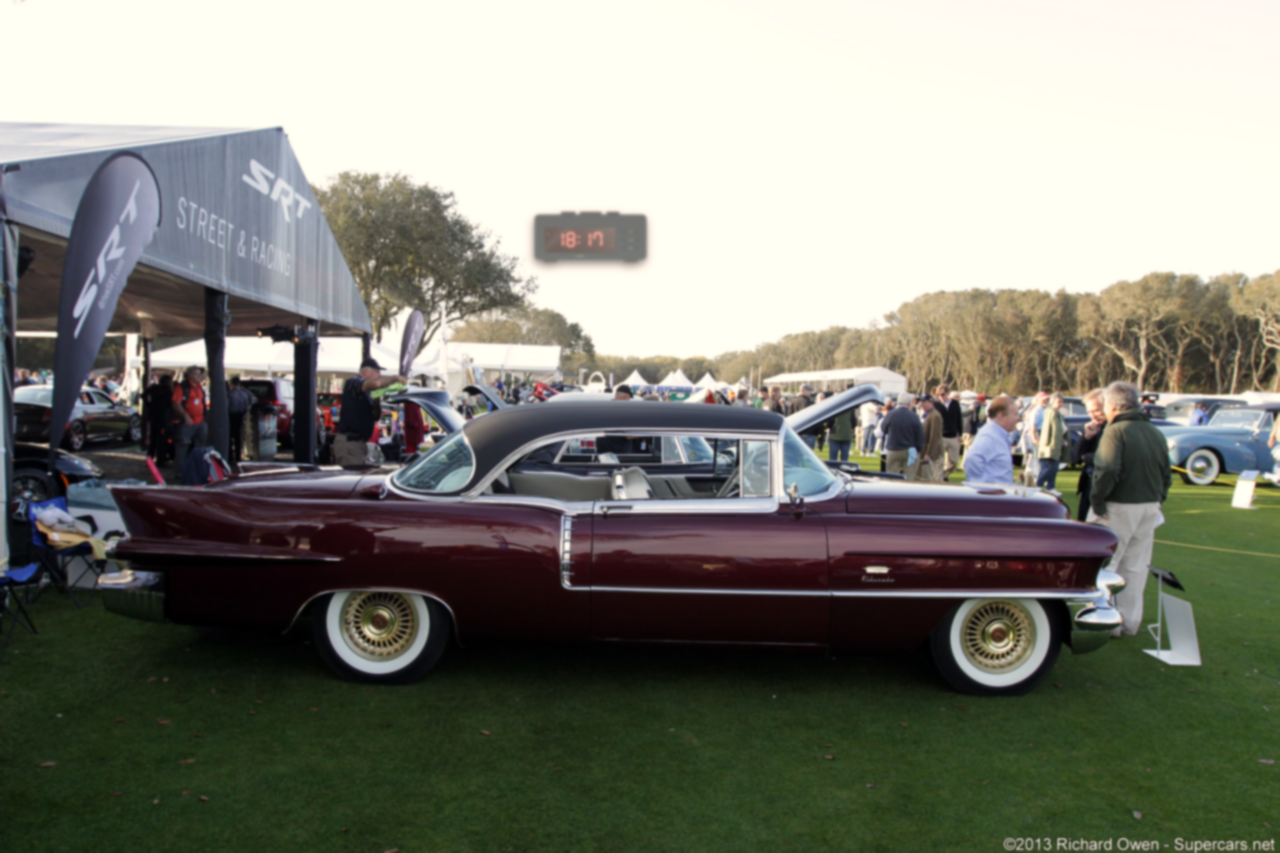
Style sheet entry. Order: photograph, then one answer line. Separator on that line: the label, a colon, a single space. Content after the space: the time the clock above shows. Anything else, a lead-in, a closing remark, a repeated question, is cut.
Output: 18:17
